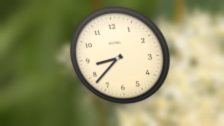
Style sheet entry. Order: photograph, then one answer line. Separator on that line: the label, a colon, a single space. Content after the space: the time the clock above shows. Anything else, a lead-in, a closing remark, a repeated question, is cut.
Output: 8:38
